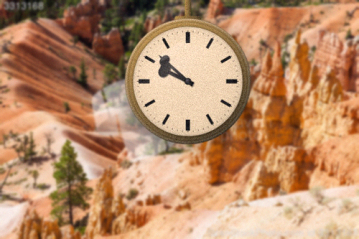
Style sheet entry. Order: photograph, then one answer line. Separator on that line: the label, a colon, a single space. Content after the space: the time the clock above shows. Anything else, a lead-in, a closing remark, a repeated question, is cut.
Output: 9:52
